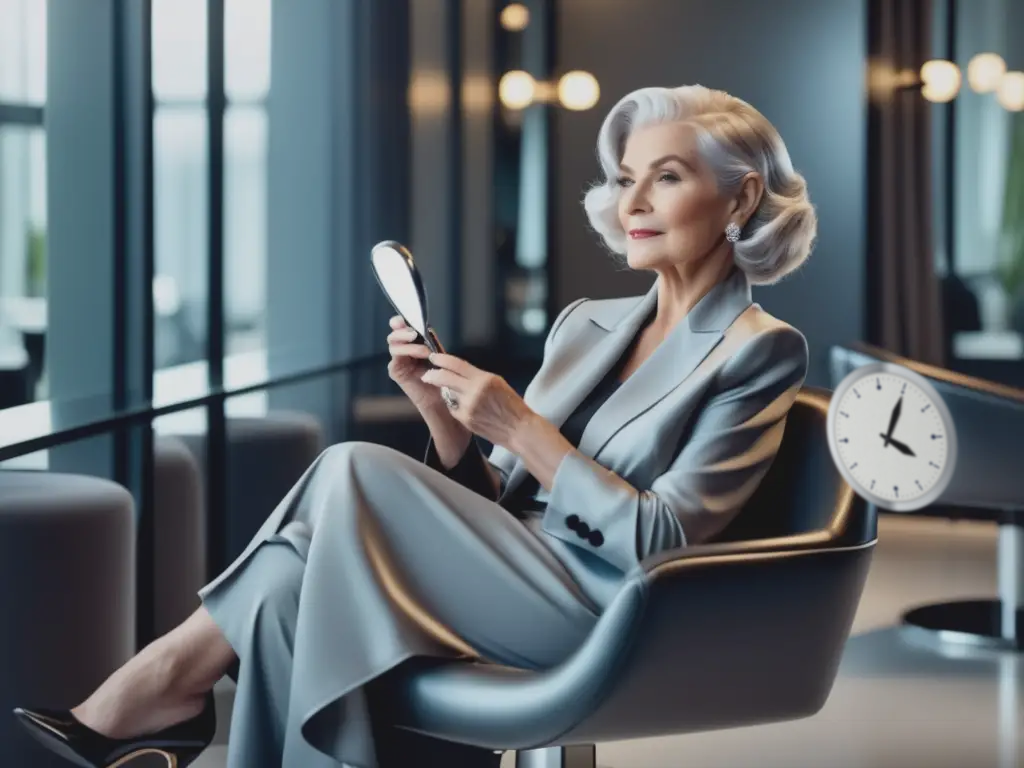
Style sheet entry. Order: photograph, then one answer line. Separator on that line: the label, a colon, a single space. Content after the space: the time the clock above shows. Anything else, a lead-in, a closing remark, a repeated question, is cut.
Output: 4:05
